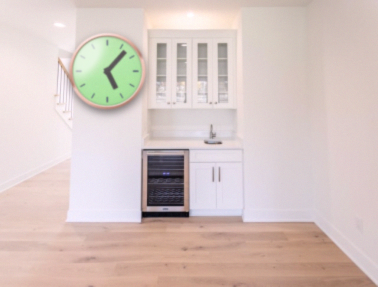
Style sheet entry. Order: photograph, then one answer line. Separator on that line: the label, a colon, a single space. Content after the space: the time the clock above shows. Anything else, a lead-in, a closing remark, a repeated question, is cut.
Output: 5:07
